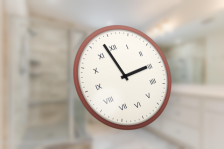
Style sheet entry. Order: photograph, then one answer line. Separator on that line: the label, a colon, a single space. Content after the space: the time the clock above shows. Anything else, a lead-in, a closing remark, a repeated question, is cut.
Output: 2:58
